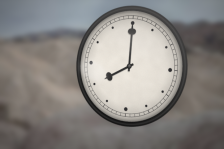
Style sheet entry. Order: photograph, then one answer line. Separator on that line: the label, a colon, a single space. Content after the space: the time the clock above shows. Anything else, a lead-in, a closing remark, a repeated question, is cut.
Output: 8:00
